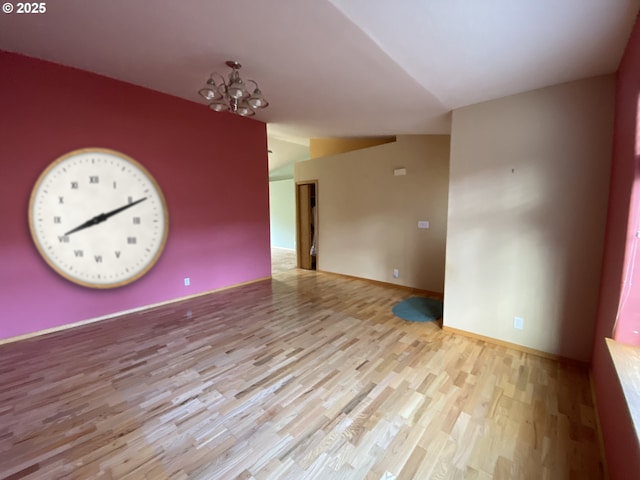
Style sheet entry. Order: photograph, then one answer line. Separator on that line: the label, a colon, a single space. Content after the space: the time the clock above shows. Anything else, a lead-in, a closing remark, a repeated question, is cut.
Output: 8:11
